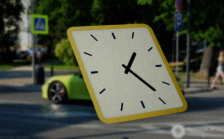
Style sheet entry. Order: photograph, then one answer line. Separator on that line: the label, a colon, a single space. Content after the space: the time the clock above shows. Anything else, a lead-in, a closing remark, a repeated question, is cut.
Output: 1:24
